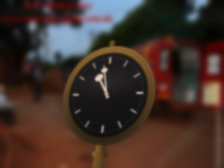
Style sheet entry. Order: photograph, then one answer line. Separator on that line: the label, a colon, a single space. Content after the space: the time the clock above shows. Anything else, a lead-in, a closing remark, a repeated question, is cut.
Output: 10:58
